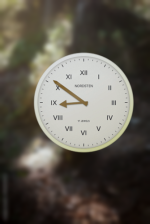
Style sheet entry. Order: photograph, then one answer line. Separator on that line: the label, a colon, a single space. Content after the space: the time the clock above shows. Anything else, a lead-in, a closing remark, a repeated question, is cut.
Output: 8:51
